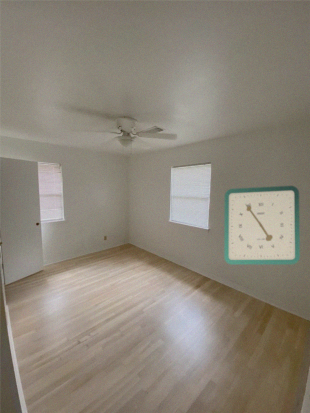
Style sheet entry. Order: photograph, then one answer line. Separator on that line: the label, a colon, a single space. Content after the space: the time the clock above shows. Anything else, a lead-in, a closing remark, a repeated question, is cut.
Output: 4:54
